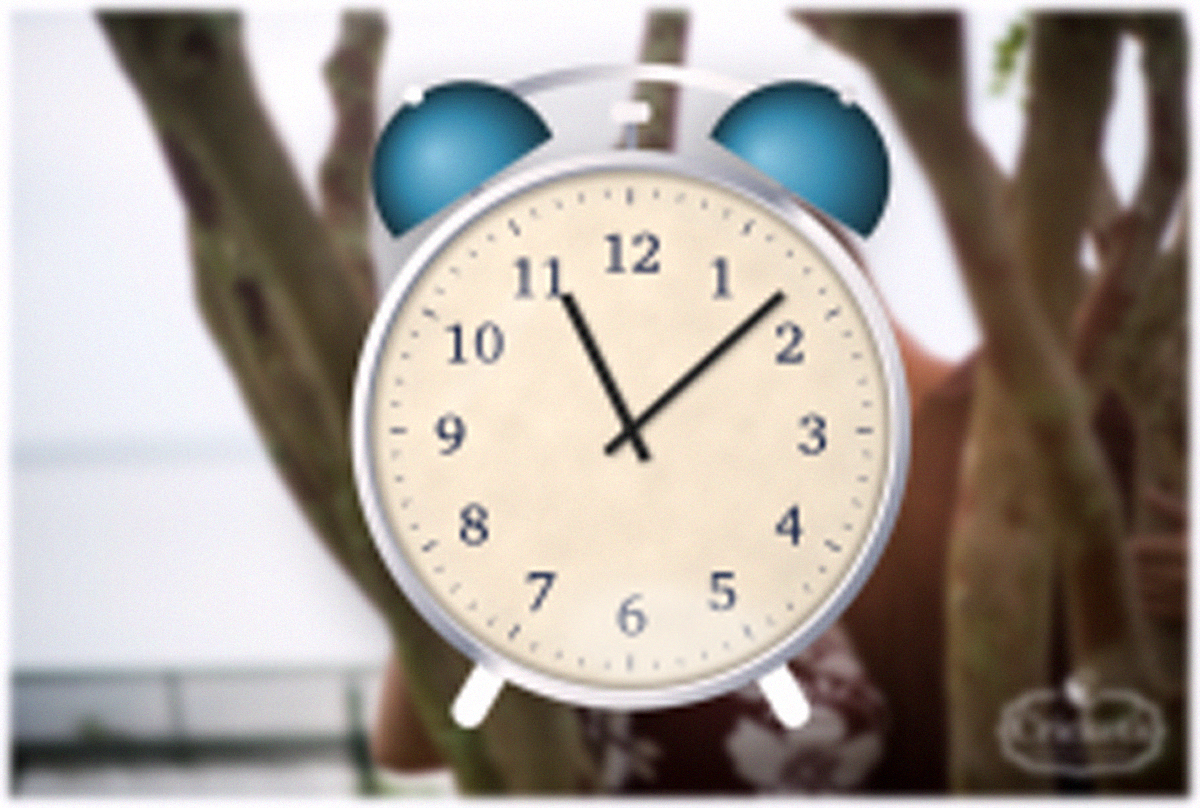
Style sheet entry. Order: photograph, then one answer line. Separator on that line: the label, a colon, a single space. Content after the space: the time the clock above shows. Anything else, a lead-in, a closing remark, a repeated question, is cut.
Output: 11:08
